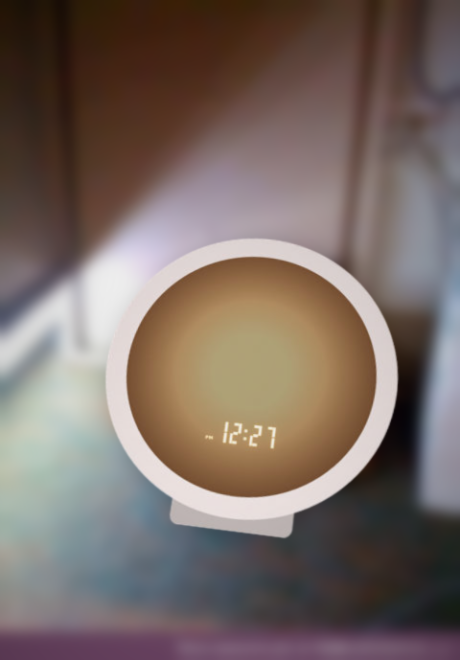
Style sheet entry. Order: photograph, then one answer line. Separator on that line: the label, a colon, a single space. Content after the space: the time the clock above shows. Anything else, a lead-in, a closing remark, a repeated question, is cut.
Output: 12:27
